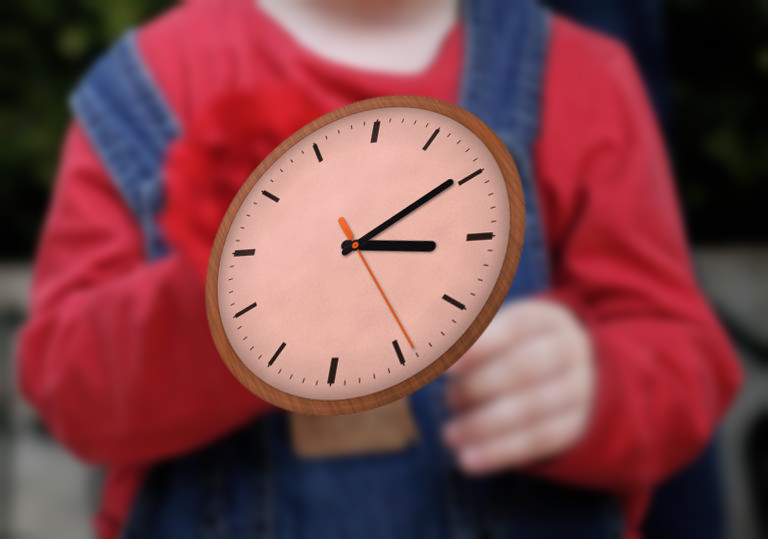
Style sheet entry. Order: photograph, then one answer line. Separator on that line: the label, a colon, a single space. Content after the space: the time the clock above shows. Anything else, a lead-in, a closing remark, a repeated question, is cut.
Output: 3:09:24
